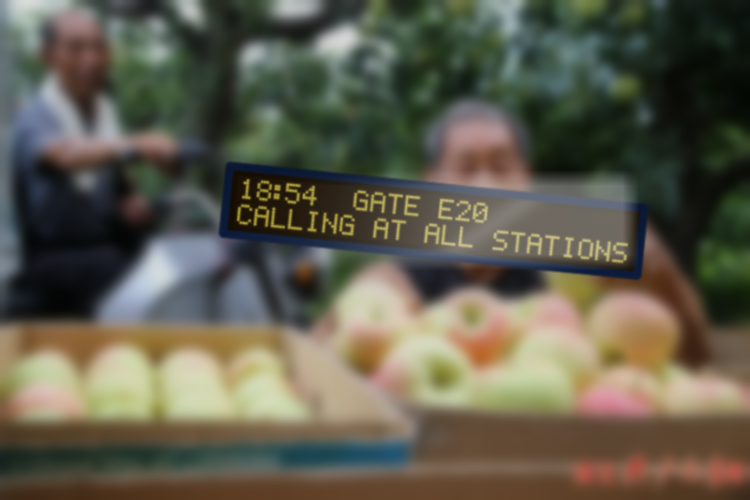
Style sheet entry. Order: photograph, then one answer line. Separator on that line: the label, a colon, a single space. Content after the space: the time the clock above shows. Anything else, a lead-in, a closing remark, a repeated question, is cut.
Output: 18:54
